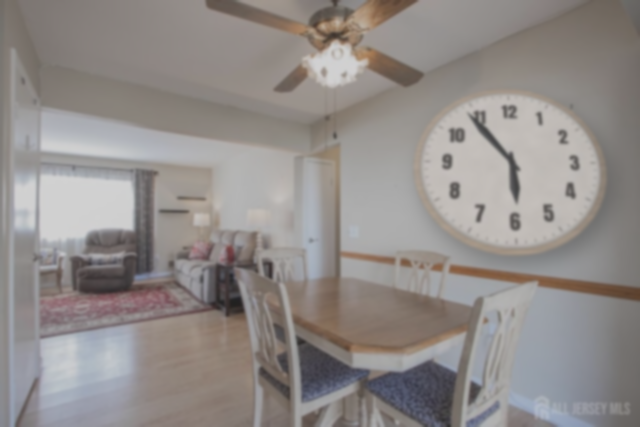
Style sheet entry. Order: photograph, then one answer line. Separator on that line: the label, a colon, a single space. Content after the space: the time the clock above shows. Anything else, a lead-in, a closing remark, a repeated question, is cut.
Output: 5:54
